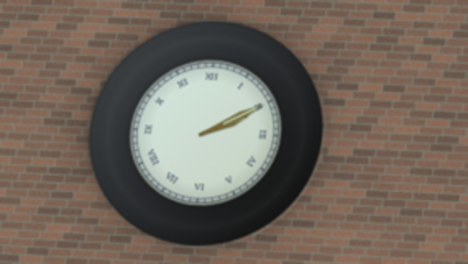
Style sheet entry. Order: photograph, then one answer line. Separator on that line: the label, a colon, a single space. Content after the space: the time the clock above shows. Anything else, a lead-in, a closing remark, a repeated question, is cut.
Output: 2:10
